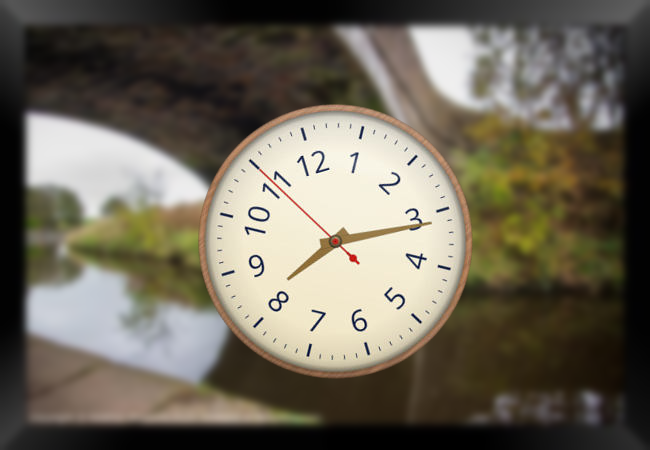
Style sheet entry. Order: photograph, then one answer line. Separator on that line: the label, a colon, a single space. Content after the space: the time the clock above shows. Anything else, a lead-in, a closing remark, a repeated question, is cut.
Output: 8:15:55
